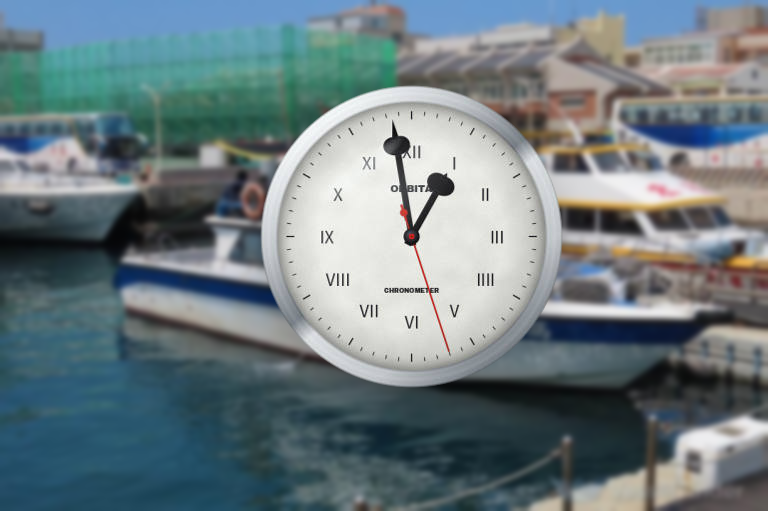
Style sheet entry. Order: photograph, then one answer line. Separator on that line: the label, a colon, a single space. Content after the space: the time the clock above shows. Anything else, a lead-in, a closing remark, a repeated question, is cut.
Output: 12:58:27
